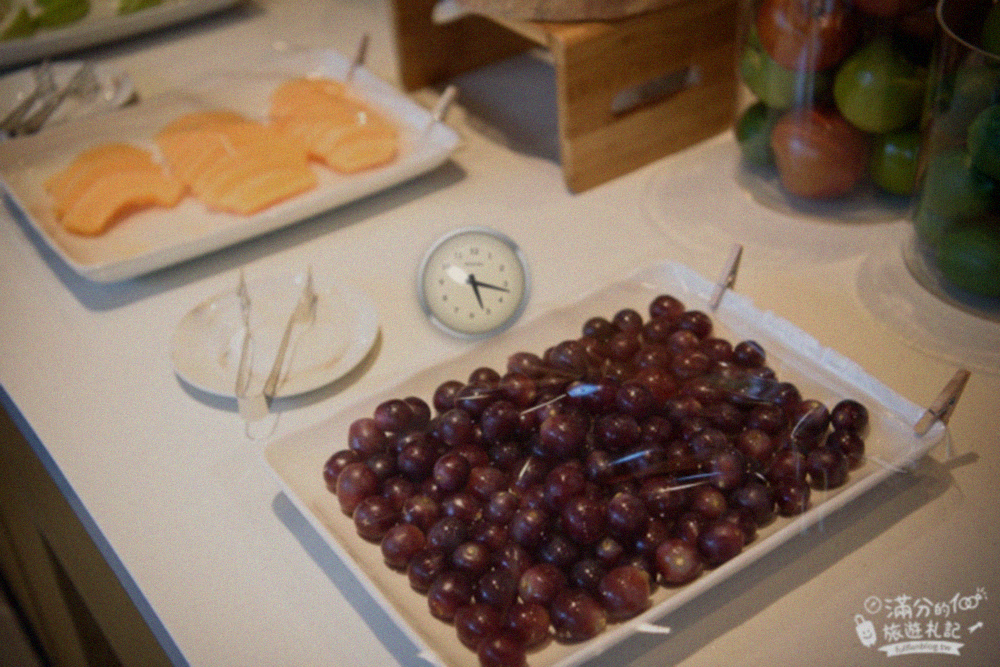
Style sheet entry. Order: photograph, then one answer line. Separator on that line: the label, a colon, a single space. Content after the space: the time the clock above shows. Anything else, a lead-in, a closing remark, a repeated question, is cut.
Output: 5:17
